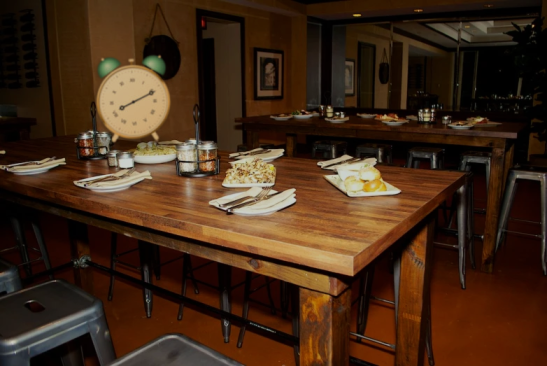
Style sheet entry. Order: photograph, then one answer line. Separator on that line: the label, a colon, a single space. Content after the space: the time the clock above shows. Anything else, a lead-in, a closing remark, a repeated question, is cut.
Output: 8:11
